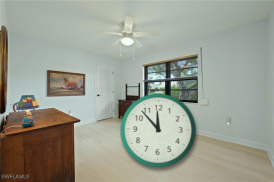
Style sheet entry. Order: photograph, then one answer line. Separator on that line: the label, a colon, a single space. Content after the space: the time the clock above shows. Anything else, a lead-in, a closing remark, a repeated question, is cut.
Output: 11:53
